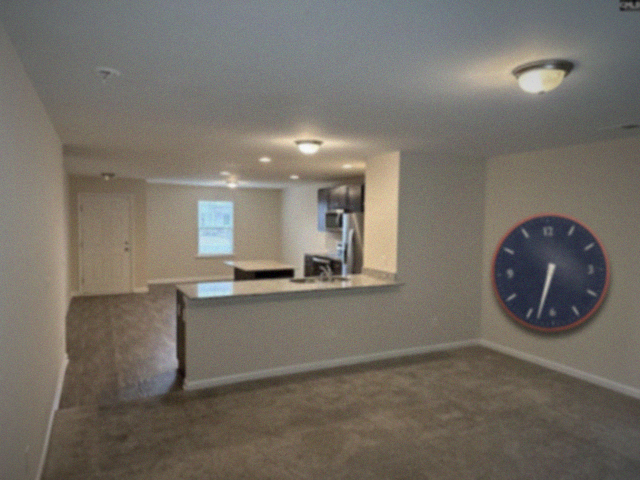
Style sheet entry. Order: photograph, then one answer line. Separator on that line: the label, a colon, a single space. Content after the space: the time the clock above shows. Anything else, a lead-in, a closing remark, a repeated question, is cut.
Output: 6:33
